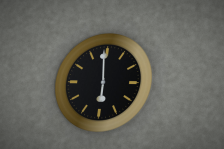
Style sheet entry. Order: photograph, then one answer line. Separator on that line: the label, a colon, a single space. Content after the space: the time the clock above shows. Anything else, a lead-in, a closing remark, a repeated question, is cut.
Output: 5:59
